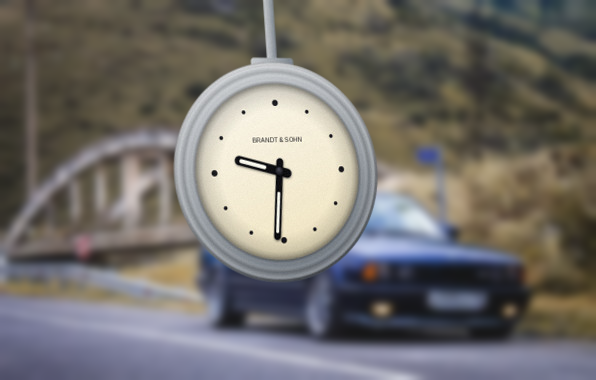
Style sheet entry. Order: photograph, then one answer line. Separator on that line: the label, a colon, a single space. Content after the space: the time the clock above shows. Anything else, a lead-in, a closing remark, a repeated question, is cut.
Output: 9:31
